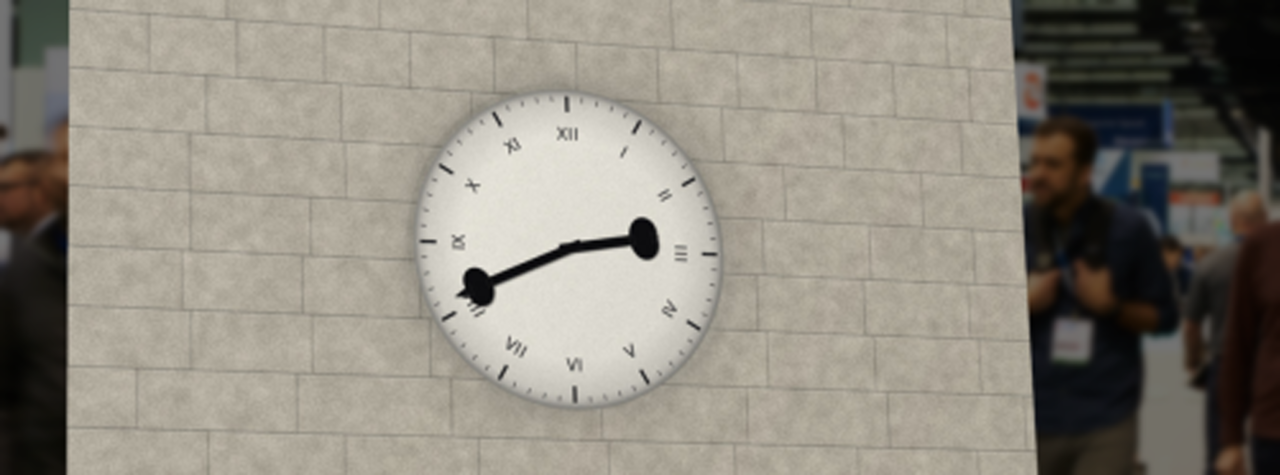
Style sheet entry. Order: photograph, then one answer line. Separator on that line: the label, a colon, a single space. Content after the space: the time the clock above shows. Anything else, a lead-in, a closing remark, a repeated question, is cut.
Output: 2:41
